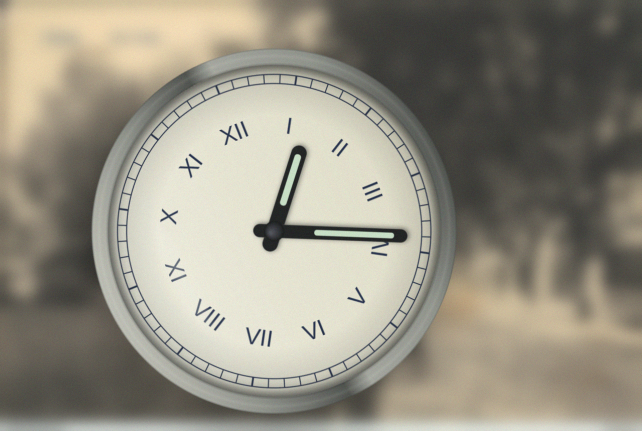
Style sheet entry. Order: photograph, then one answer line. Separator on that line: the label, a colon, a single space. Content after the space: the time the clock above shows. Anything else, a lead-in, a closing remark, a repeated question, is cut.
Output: 1:19
